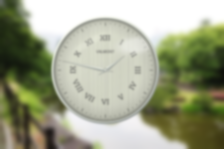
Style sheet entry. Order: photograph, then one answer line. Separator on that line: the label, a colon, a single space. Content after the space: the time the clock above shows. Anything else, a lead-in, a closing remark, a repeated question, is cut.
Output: 1:47
